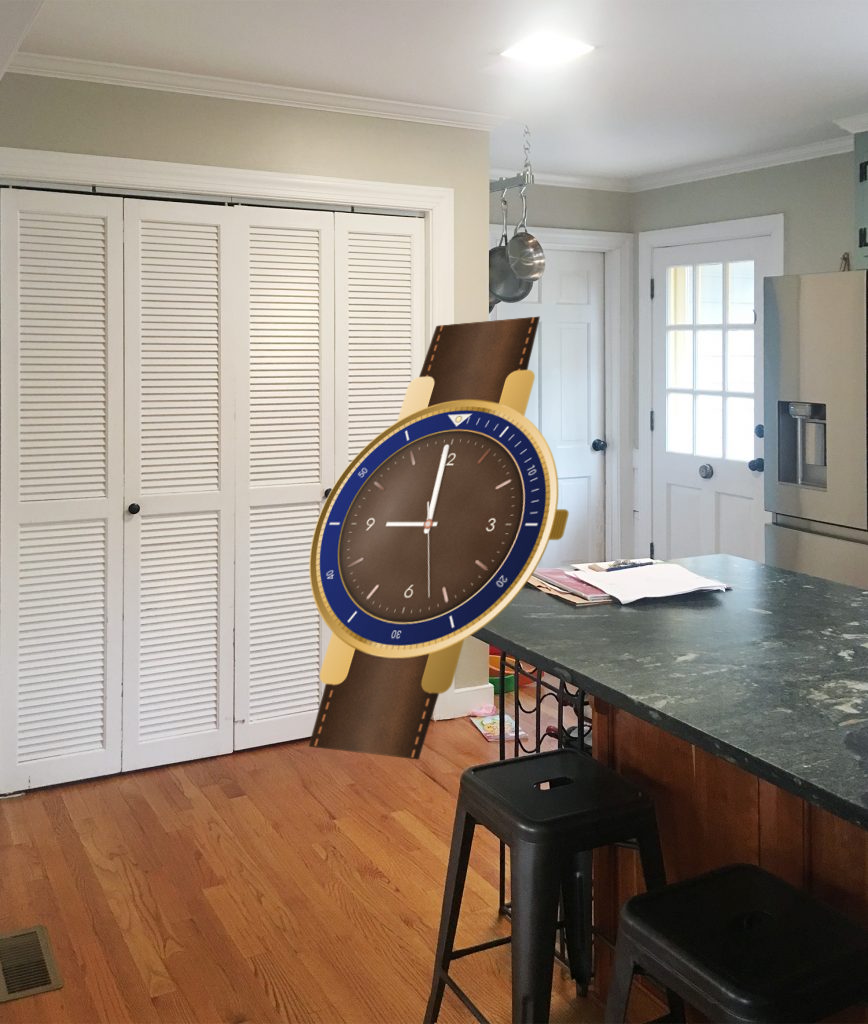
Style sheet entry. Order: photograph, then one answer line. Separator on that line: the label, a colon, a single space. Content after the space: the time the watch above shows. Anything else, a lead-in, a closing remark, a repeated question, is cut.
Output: 8:59:27
